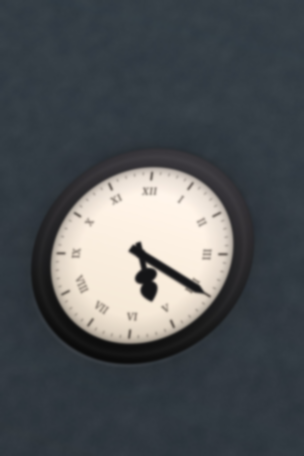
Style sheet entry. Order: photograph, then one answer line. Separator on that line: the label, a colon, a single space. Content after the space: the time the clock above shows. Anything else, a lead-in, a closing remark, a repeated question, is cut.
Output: 5:20
